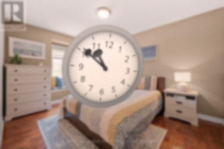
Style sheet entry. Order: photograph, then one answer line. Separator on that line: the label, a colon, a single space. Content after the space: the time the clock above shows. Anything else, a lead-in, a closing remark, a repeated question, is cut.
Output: 10:51
